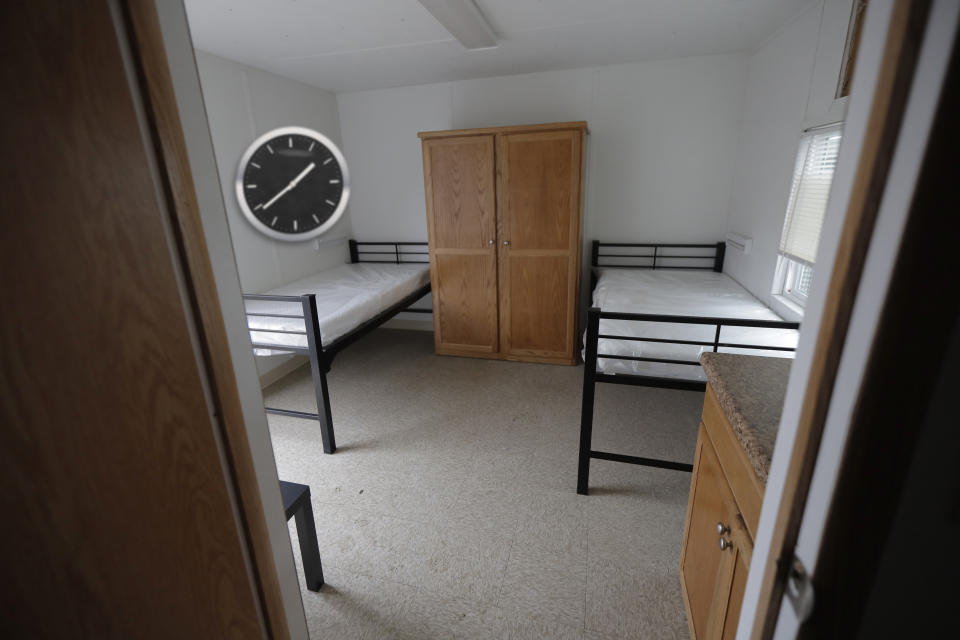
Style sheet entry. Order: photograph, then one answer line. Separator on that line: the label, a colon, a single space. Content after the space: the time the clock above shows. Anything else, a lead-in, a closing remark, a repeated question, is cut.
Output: 1:39
